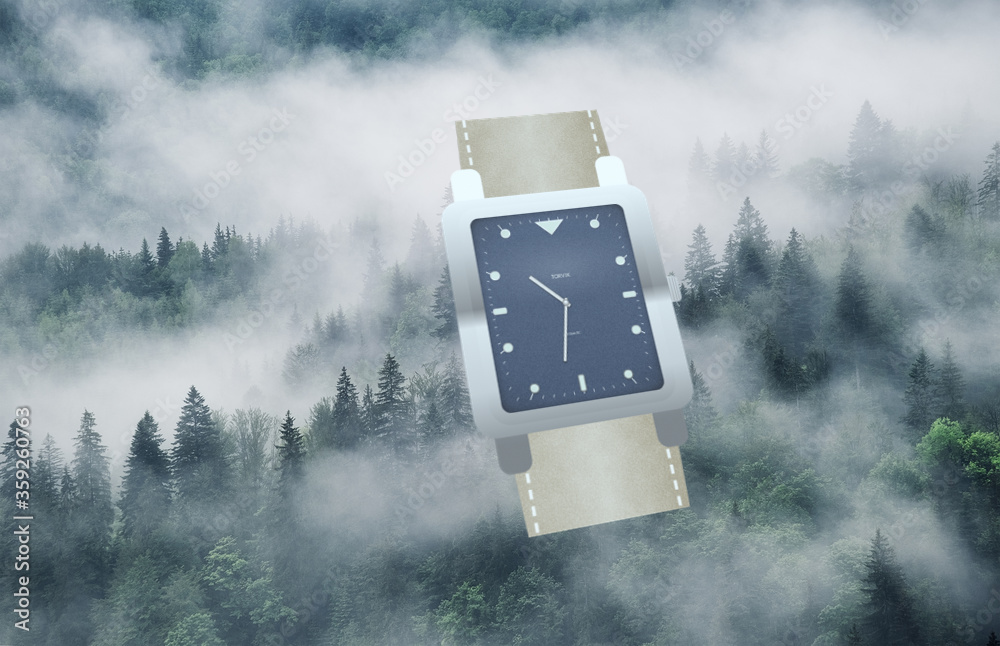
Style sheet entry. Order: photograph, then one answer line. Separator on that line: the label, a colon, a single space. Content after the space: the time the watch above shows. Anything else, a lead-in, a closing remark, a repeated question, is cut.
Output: 10:32
